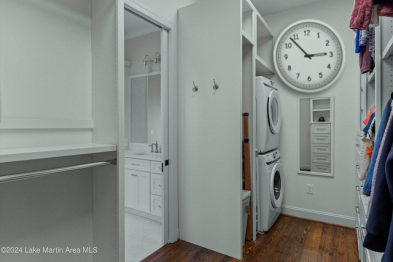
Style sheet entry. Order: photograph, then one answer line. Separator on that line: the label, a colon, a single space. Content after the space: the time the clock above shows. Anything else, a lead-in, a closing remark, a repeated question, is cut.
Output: 2:53
